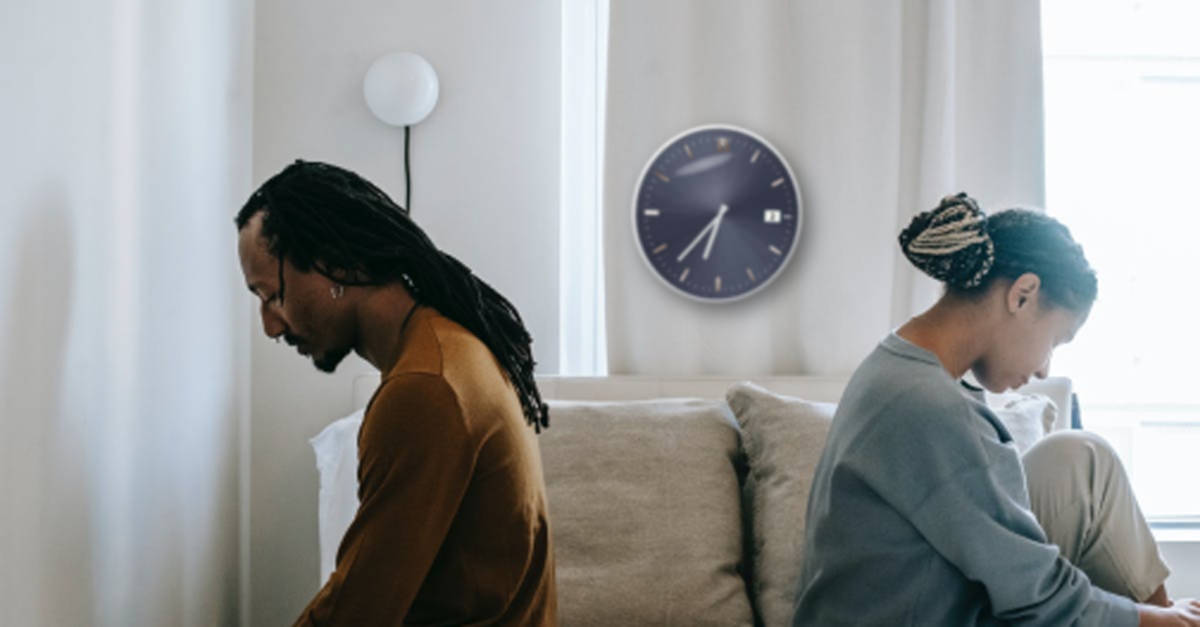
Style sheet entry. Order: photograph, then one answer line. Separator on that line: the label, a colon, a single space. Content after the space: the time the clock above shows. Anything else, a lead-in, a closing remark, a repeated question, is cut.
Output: 6:37
